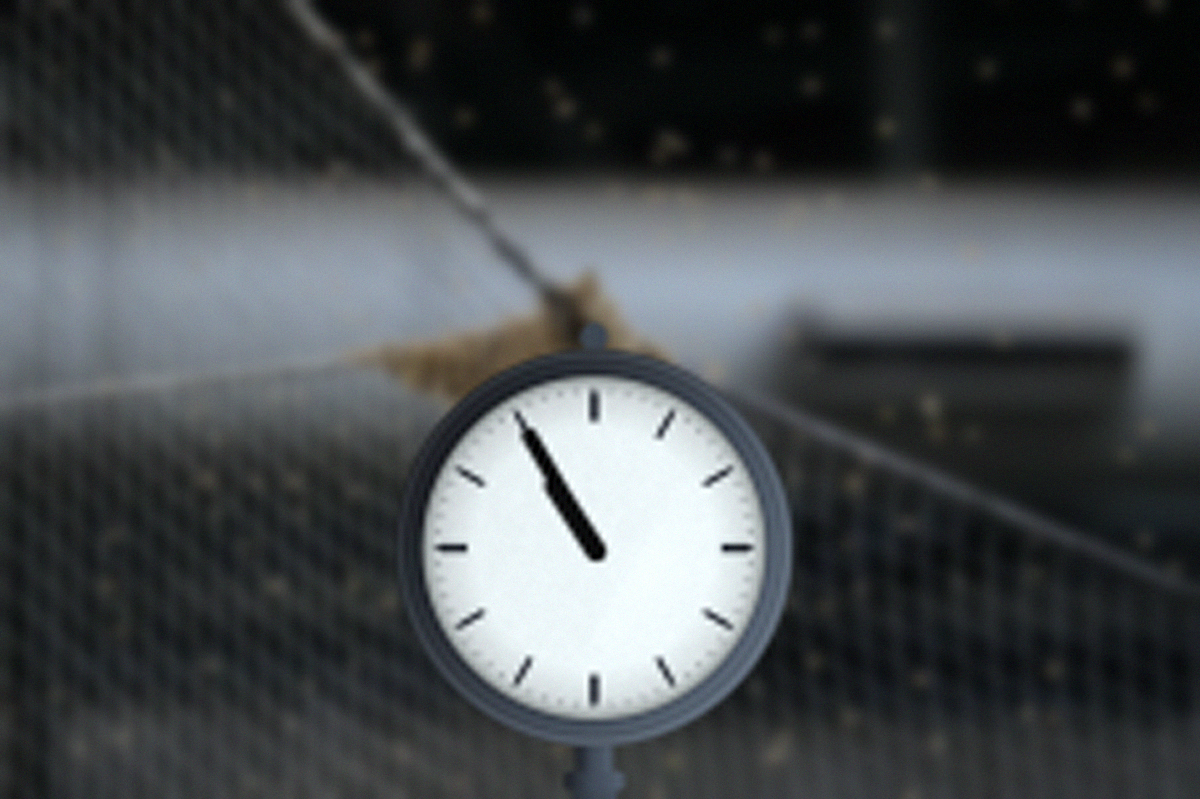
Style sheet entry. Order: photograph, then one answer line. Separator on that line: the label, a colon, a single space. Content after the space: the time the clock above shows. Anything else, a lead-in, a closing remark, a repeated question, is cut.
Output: 10:55
